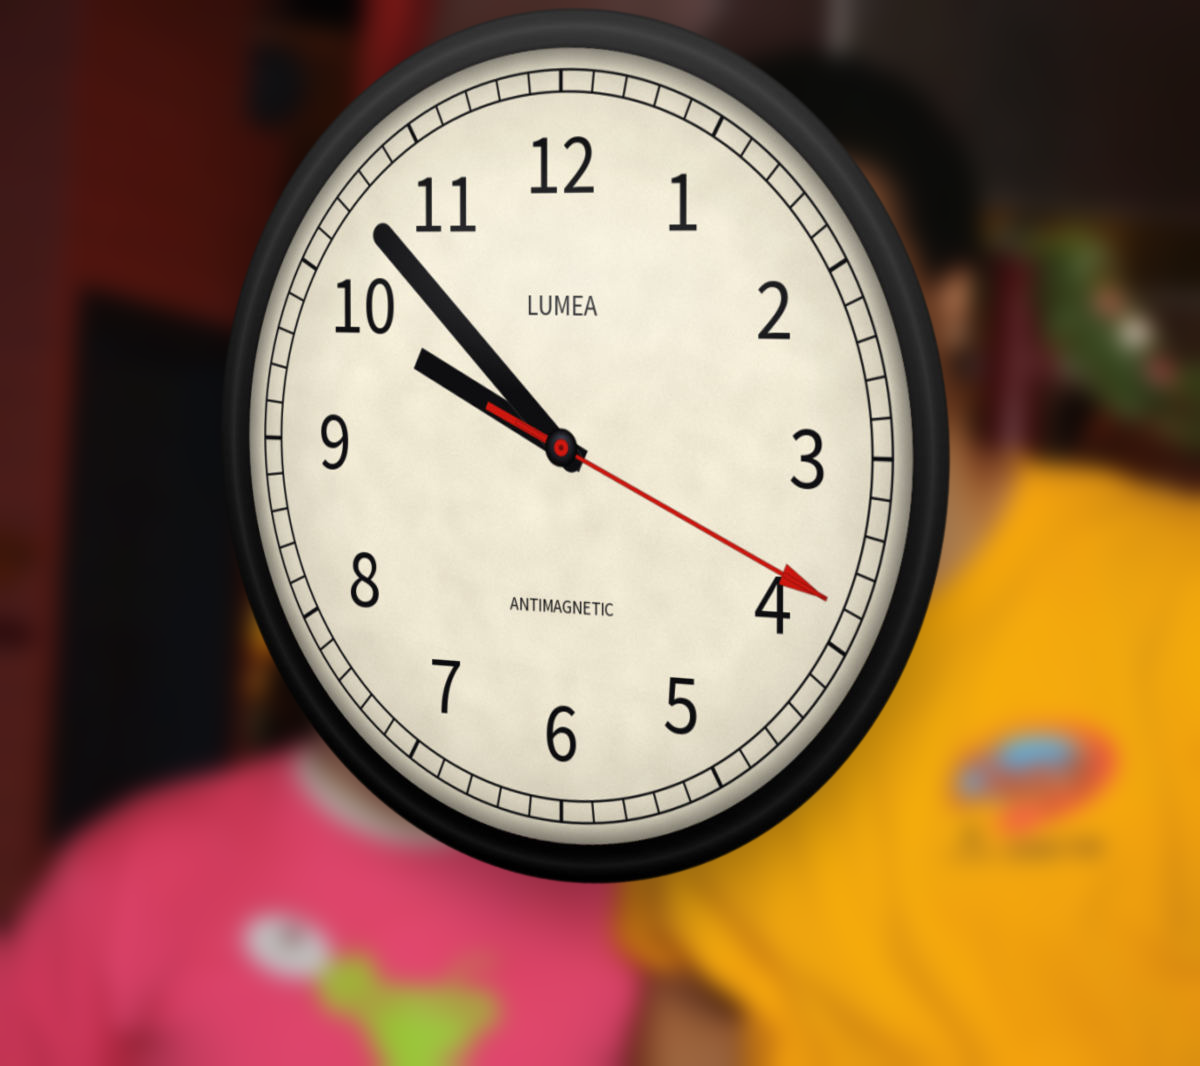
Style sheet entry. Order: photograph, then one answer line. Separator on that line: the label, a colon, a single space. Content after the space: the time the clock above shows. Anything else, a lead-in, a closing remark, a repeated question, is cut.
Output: 9:52:19
